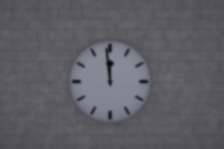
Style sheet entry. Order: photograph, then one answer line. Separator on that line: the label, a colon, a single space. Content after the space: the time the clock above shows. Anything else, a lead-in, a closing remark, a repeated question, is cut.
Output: 11:59
